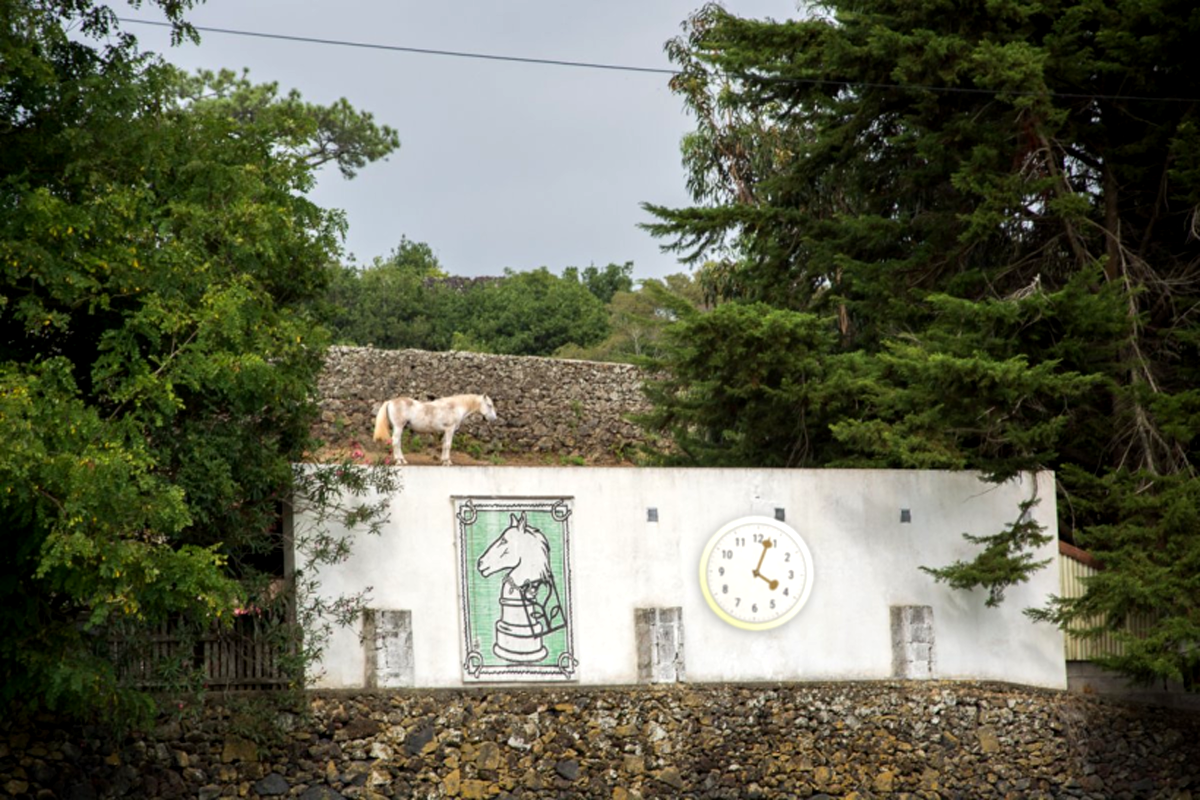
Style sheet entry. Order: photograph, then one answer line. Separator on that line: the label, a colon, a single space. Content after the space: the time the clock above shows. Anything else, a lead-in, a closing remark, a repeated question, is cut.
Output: 4:03
